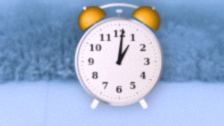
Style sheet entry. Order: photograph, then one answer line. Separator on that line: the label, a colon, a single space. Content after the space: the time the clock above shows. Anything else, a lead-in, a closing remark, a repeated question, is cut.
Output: 1:01
